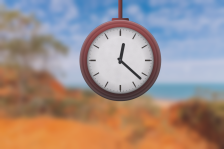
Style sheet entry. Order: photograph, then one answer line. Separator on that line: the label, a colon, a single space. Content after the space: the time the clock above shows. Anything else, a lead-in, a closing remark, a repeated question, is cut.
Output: 12:22
